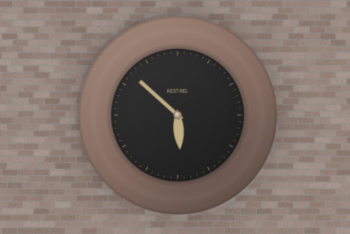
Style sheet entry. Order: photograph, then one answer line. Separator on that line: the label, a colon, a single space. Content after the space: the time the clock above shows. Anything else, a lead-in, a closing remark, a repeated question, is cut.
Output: 5:52
